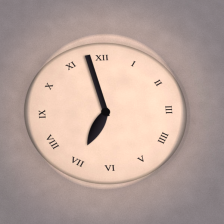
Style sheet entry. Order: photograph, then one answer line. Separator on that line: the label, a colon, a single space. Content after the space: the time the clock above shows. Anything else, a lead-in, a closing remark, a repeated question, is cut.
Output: 6:58
